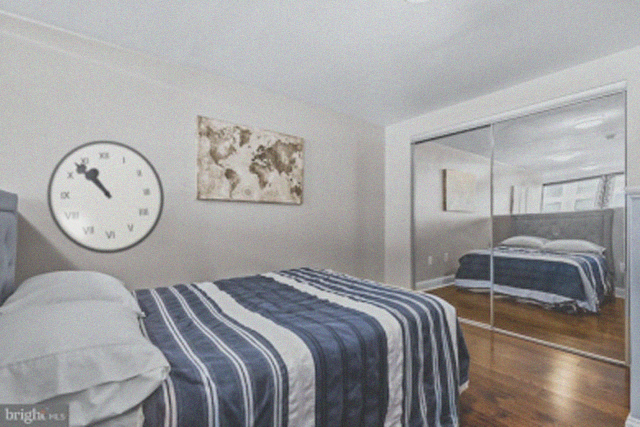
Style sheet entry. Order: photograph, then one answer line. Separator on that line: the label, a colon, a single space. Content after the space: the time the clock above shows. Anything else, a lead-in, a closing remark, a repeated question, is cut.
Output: 10:53
